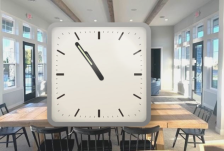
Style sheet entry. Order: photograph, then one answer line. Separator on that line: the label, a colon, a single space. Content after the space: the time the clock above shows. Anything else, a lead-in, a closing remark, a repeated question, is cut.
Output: 10:54
